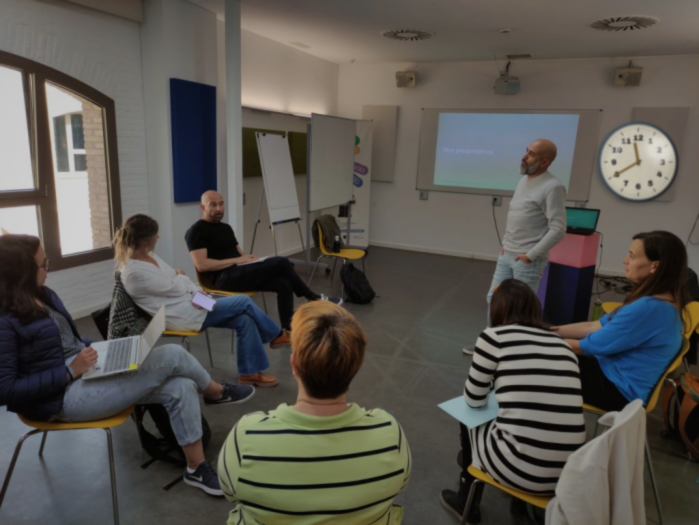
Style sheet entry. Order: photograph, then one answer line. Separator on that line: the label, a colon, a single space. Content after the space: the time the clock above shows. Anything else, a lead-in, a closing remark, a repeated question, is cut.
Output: 11:40
